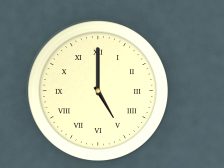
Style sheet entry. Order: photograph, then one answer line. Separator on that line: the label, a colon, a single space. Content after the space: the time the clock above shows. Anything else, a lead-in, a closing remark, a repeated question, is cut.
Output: 5:00
